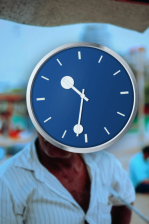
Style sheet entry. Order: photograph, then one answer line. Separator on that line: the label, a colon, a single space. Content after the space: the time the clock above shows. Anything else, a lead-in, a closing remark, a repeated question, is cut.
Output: 10:32
